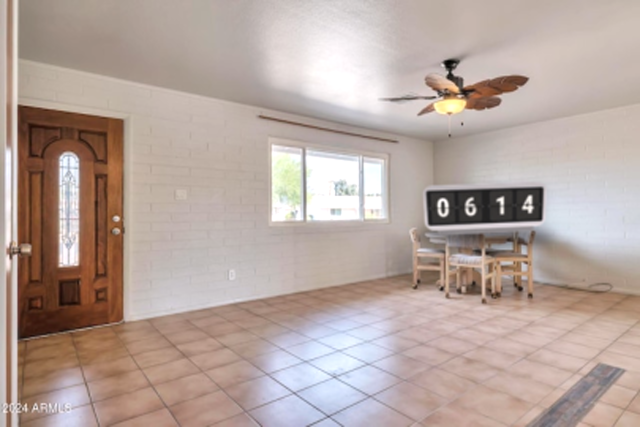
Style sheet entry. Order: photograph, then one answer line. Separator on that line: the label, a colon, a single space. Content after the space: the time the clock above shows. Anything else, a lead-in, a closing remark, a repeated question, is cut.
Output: 6:14
